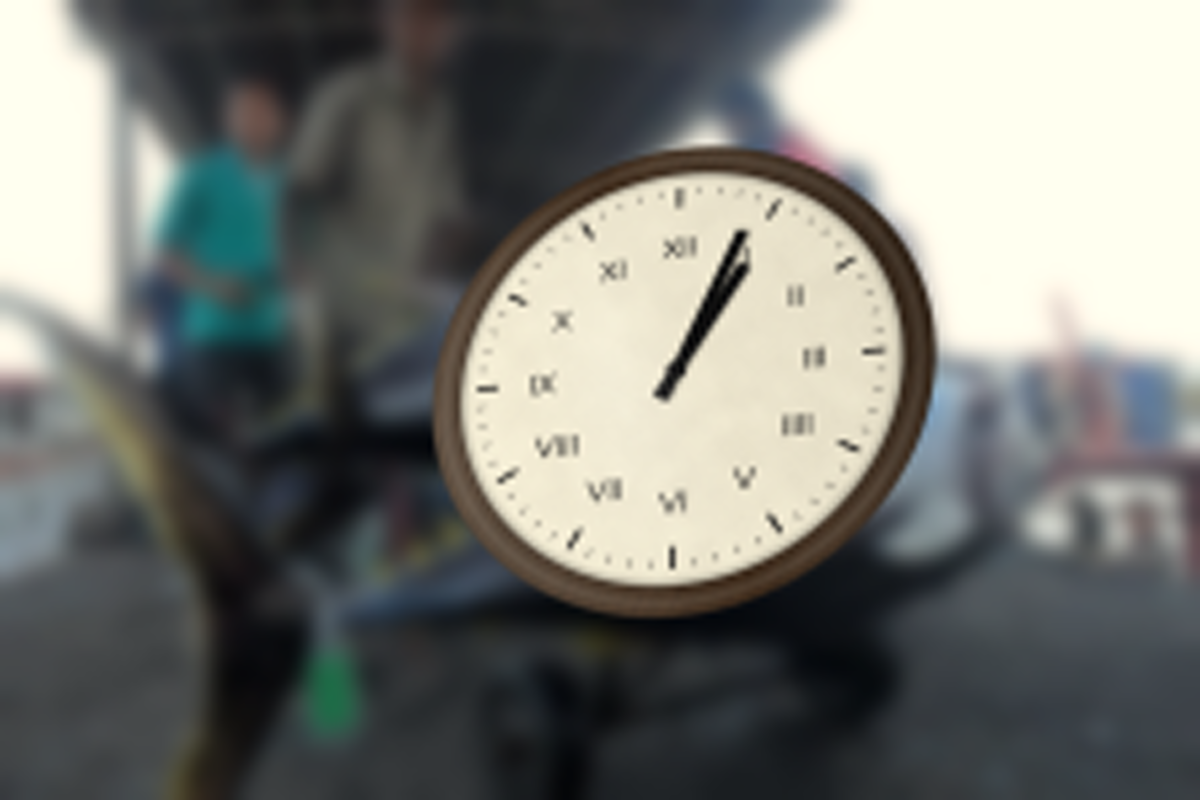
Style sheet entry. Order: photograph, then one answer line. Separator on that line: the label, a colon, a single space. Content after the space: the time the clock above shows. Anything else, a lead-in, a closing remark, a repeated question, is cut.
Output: 1:04
